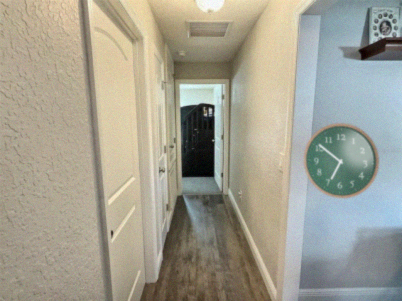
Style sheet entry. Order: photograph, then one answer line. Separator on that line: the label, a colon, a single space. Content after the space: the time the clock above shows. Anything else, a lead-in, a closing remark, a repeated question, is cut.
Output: 6:51
